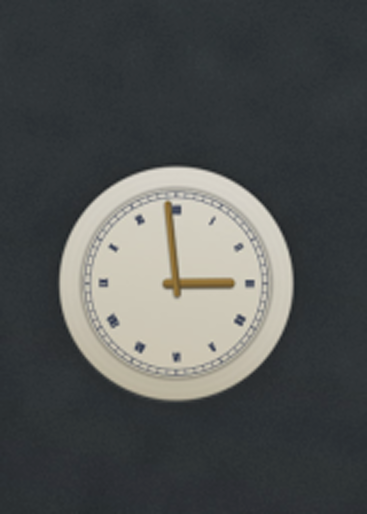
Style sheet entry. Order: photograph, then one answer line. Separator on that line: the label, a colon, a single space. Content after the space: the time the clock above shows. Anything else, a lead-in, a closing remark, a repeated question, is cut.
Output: 2:59
